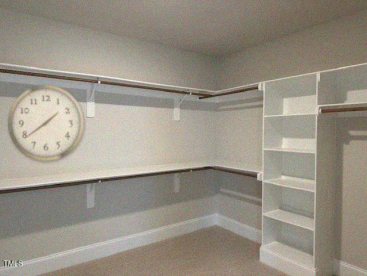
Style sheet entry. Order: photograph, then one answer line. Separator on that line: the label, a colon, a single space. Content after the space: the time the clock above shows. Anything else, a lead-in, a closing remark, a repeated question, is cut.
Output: 1:39
